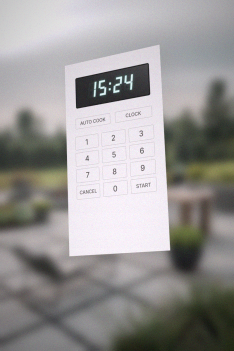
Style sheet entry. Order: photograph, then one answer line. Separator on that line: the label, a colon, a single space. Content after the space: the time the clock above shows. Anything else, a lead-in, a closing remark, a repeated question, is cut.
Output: 15:24
